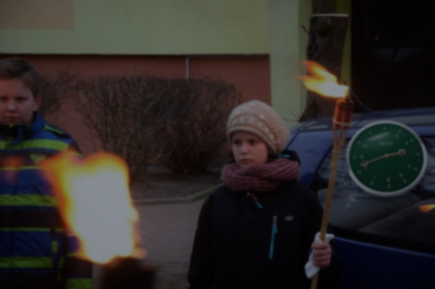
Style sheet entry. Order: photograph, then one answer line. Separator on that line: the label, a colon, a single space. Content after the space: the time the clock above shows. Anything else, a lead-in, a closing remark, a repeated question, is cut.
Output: 2:42
